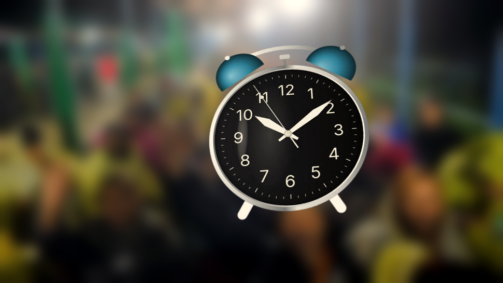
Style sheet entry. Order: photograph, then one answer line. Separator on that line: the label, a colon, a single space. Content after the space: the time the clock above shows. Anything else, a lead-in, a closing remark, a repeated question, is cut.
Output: 10:08:55
